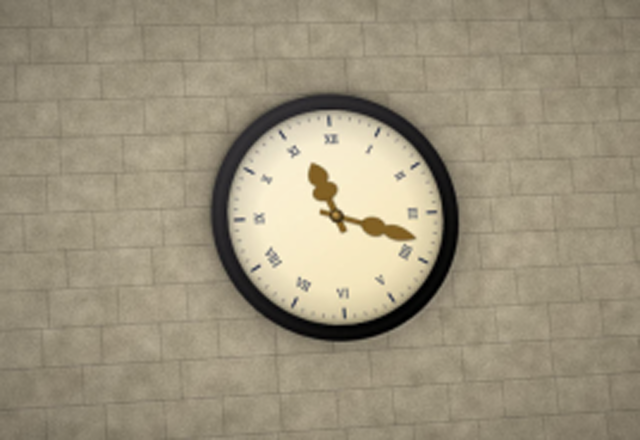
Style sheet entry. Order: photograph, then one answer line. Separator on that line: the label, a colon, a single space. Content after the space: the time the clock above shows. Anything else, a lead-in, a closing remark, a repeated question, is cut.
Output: 11:18
